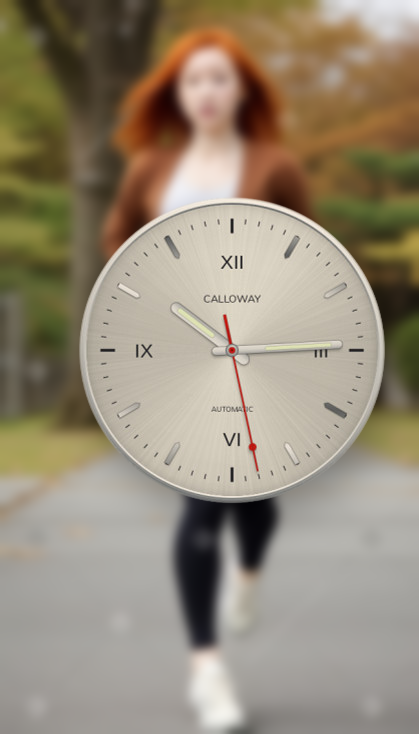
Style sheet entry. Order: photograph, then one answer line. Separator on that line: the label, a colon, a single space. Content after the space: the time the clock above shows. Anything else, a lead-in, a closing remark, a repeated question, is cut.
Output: 10:14:28
